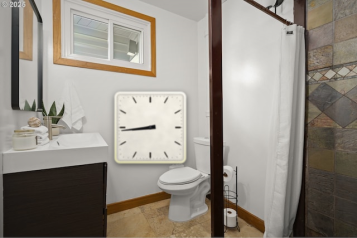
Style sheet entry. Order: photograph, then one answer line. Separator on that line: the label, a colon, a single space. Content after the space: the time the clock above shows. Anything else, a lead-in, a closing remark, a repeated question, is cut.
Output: 8:44
